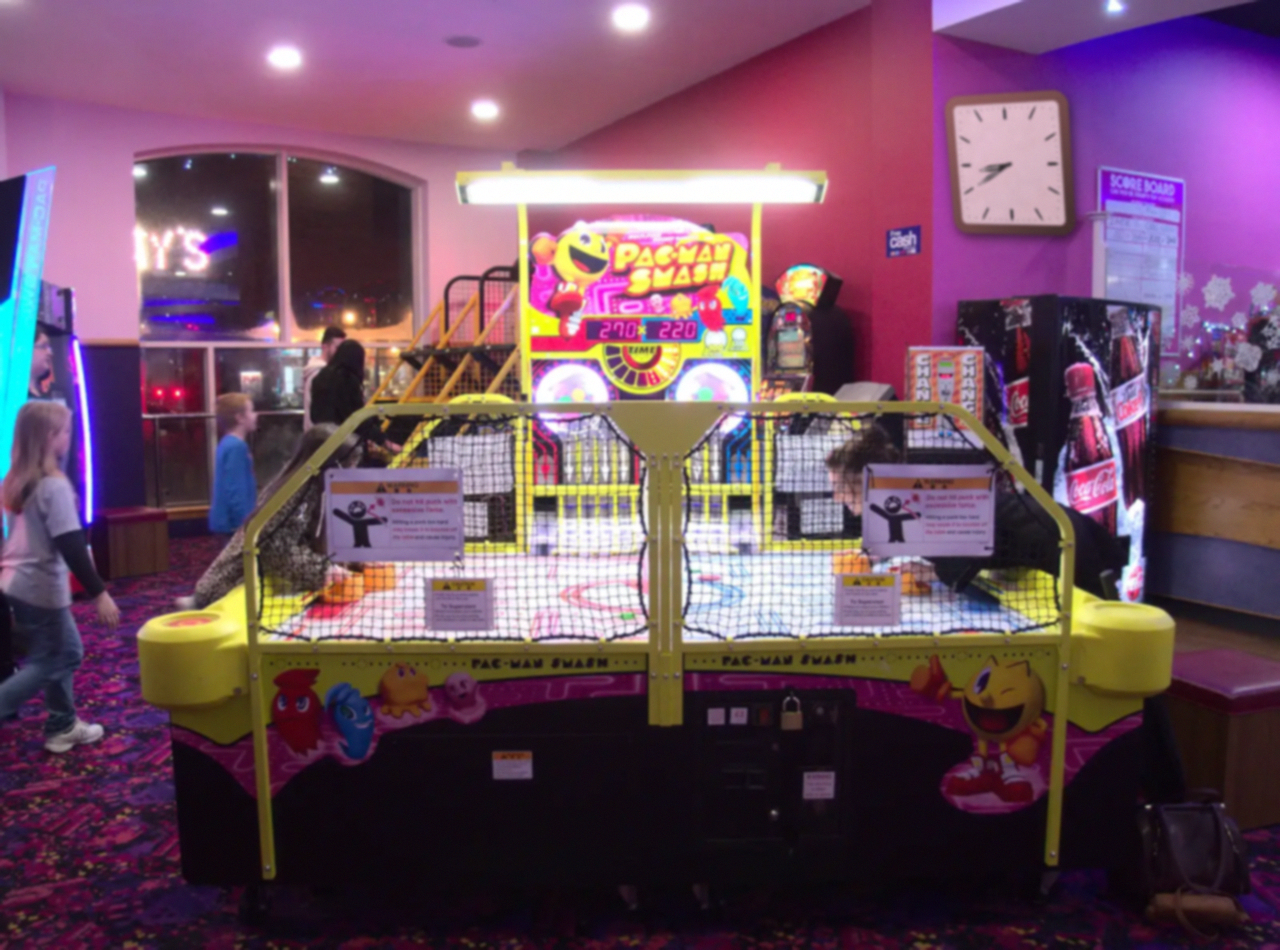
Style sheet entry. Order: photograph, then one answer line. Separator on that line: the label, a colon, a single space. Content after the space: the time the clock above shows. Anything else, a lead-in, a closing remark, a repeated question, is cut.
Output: 8:40
